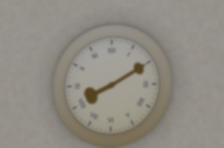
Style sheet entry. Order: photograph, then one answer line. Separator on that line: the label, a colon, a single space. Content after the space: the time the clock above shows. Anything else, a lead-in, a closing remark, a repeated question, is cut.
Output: 8:10
